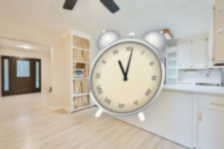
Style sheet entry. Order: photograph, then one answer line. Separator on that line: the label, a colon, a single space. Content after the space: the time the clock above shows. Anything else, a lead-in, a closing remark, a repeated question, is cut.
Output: 11:01
